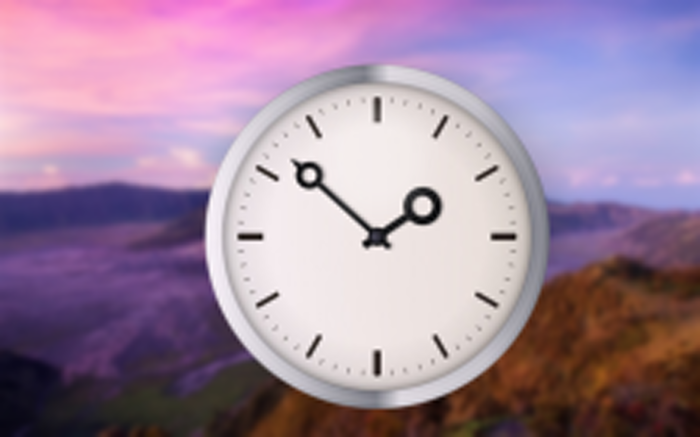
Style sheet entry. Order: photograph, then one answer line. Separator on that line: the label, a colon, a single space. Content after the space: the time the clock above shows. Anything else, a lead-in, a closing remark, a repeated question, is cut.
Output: 1:52
